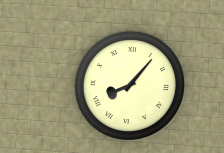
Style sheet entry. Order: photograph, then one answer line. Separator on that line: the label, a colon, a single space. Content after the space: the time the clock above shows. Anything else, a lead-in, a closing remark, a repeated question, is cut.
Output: 8:06
